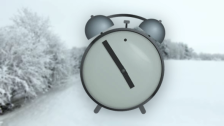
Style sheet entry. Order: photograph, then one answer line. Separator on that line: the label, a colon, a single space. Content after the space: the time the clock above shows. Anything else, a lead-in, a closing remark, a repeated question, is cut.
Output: 4:54
